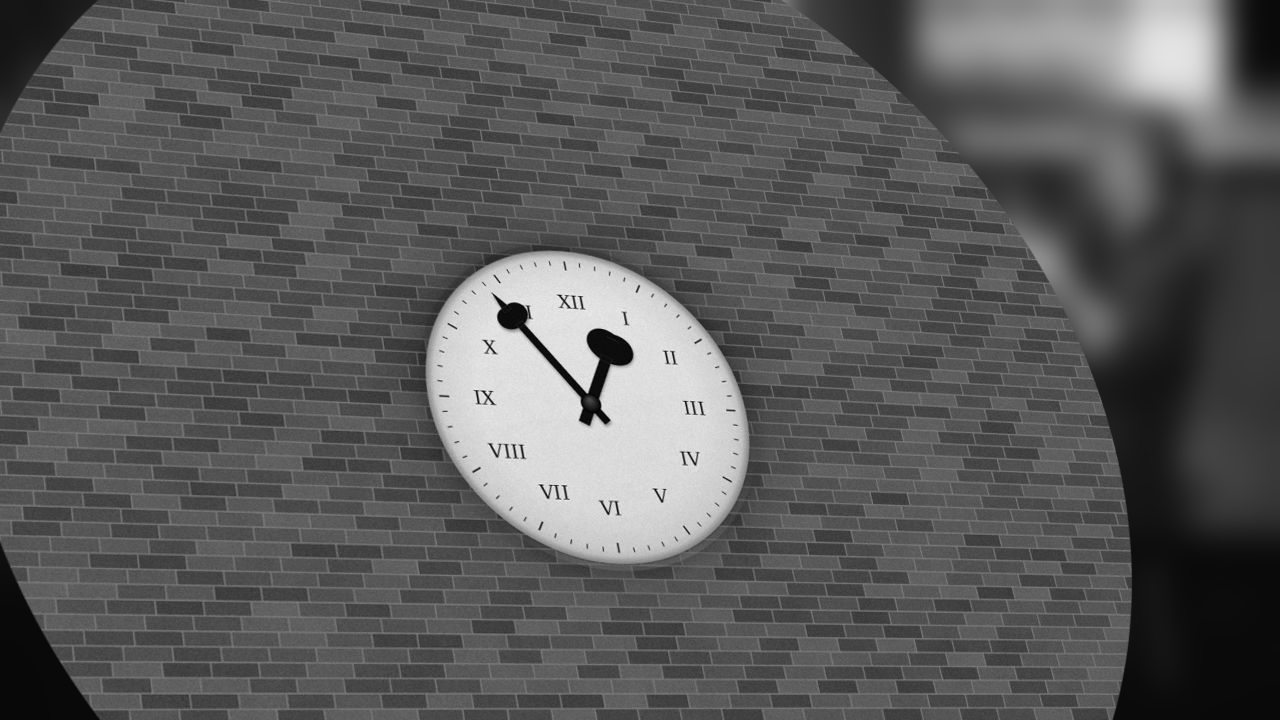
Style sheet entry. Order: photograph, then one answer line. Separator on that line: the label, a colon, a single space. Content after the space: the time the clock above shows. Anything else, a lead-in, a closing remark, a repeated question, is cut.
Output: 12:54
